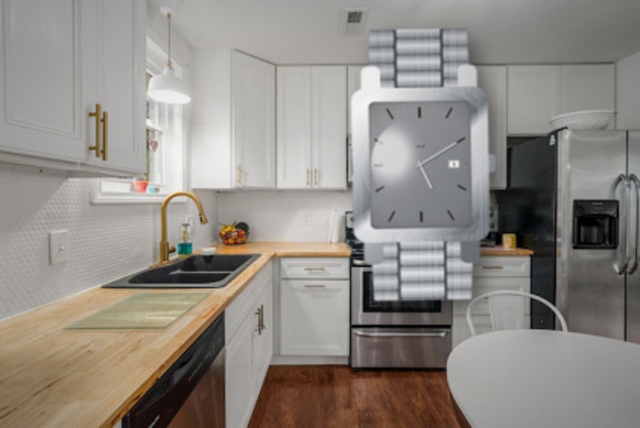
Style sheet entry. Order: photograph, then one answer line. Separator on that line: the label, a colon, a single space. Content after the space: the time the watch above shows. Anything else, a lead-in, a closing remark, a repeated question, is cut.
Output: 5:10
